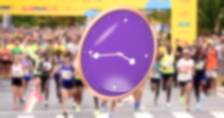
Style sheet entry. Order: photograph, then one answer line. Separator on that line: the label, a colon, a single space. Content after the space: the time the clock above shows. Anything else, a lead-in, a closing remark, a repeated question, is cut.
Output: 3:44
